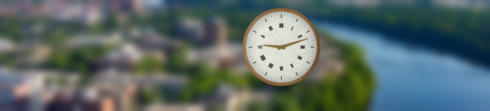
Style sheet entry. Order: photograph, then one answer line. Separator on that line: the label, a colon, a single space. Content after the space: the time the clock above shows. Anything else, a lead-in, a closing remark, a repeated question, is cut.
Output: 9:12
